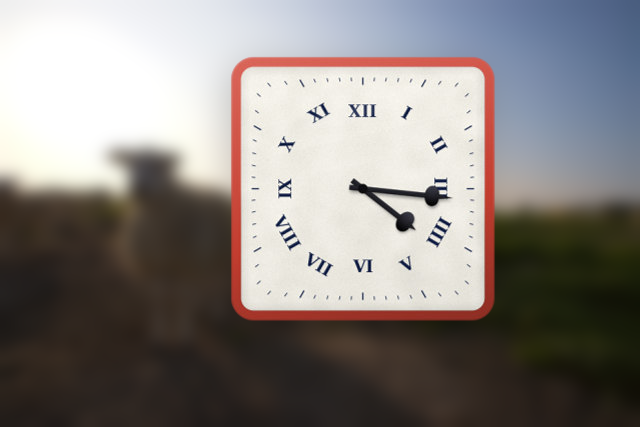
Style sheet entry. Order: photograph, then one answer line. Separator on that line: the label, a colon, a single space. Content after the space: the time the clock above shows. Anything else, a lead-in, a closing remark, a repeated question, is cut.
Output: 4:16
